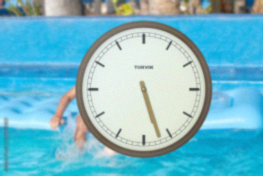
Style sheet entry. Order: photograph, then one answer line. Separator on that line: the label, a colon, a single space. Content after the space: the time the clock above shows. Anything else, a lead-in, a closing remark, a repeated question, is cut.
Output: 5:27
